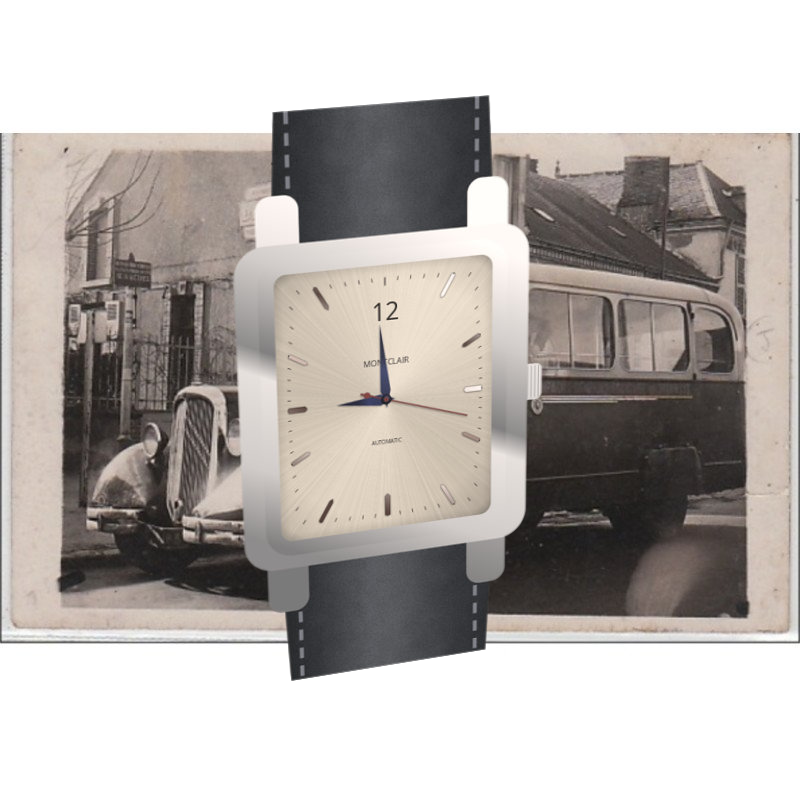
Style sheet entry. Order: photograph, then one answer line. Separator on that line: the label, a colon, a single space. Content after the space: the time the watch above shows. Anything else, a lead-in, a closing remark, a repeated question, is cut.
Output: 8:59:18
